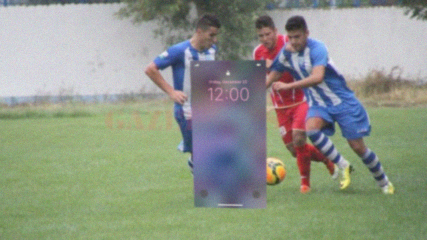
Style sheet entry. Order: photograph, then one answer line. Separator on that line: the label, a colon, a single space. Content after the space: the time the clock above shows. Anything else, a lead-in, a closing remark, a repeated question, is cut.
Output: 12:00
